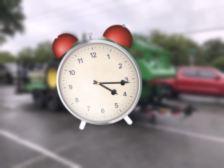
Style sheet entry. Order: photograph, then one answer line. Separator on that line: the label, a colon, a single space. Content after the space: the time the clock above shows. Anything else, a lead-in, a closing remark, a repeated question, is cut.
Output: 4:16
